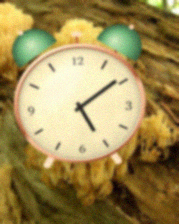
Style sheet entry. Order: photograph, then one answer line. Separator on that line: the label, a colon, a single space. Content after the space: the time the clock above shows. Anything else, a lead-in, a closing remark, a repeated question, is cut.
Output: 5:09
